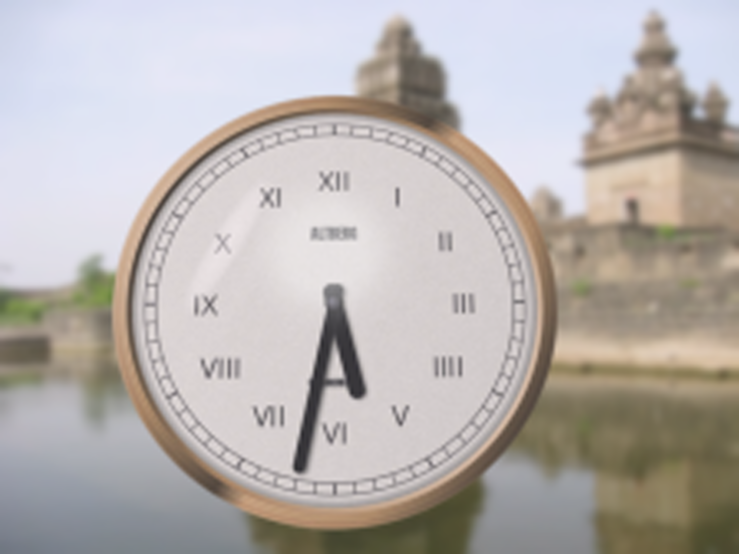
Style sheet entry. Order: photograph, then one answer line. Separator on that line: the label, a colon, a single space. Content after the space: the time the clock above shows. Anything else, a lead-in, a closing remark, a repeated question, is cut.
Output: 5:32
